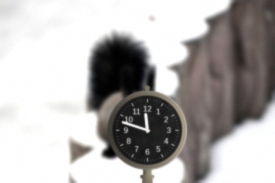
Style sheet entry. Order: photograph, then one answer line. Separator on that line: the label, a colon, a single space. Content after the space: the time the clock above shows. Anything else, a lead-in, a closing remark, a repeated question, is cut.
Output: 11:48
